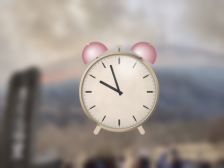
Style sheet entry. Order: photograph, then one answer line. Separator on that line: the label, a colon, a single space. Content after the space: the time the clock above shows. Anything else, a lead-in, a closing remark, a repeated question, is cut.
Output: 9:57
